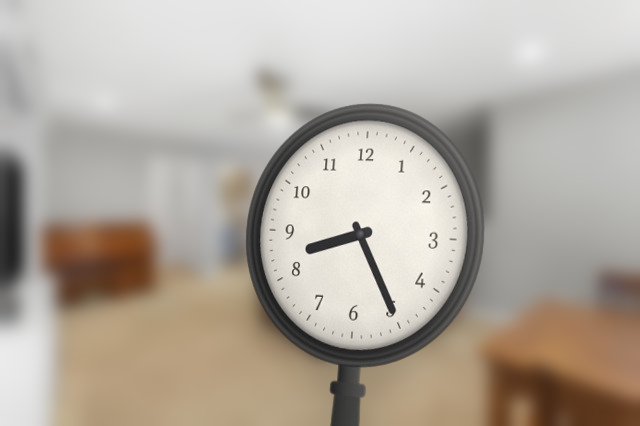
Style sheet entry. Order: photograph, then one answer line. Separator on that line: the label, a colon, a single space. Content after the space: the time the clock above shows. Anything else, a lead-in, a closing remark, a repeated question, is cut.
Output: 8:25
